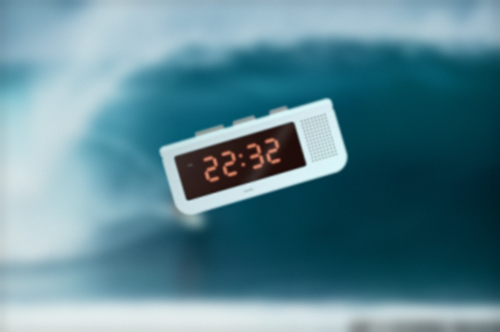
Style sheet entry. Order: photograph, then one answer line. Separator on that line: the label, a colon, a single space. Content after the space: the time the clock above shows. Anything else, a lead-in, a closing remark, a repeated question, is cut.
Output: 22:32
